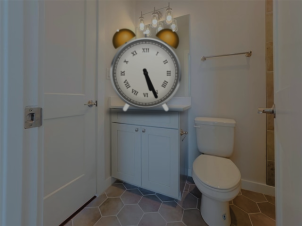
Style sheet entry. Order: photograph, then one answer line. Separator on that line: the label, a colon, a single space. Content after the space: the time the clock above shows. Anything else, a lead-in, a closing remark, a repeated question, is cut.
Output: 5:26
